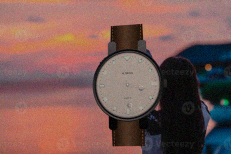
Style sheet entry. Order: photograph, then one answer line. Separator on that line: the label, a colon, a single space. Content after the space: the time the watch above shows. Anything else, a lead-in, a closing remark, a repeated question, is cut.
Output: 3:29
